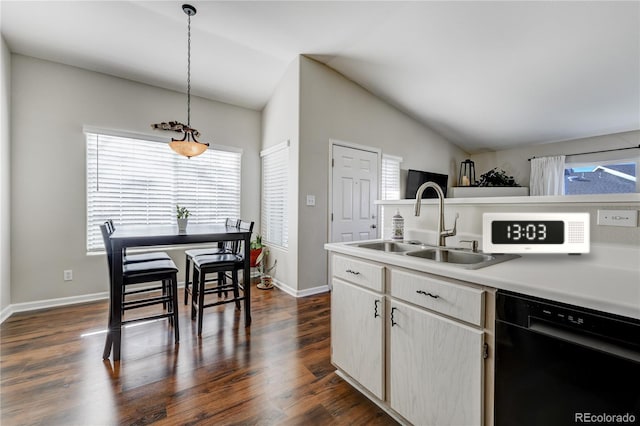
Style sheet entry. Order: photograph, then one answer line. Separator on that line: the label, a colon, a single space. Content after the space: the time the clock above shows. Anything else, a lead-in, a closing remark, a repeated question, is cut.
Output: 13:03
